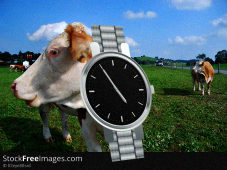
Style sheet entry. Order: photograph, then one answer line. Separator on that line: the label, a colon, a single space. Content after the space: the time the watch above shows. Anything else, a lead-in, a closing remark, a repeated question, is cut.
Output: 4:55
